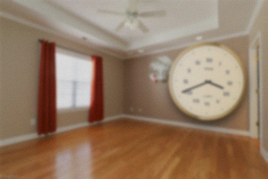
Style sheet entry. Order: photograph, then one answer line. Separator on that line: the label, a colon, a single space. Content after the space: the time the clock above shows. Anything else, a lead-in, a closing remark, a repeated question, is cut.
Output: 3:41
